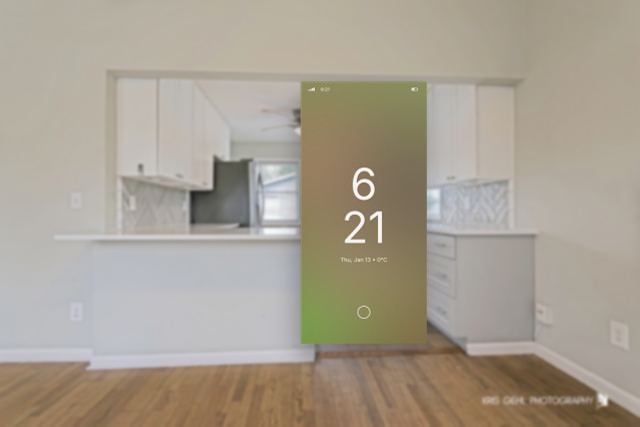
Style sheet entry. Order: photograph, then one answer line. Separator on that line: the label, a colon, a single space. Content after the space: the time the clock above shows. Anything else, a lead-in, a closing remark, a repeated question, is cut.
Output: 6:21
